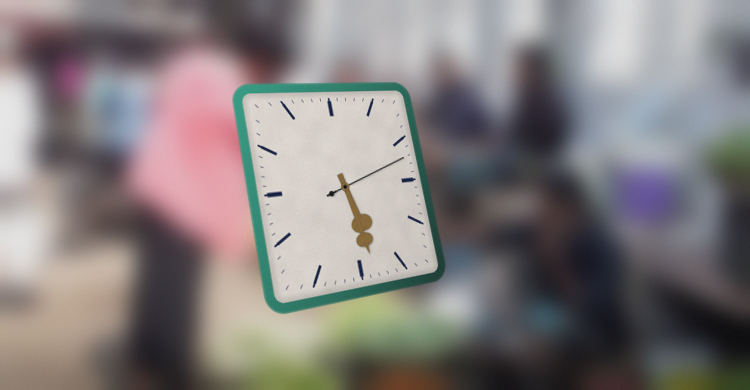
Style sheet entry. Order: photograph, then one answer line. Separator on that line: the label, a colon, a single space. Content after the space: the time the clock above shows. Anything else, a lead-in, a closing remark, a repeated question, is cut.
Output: 5:28:12
